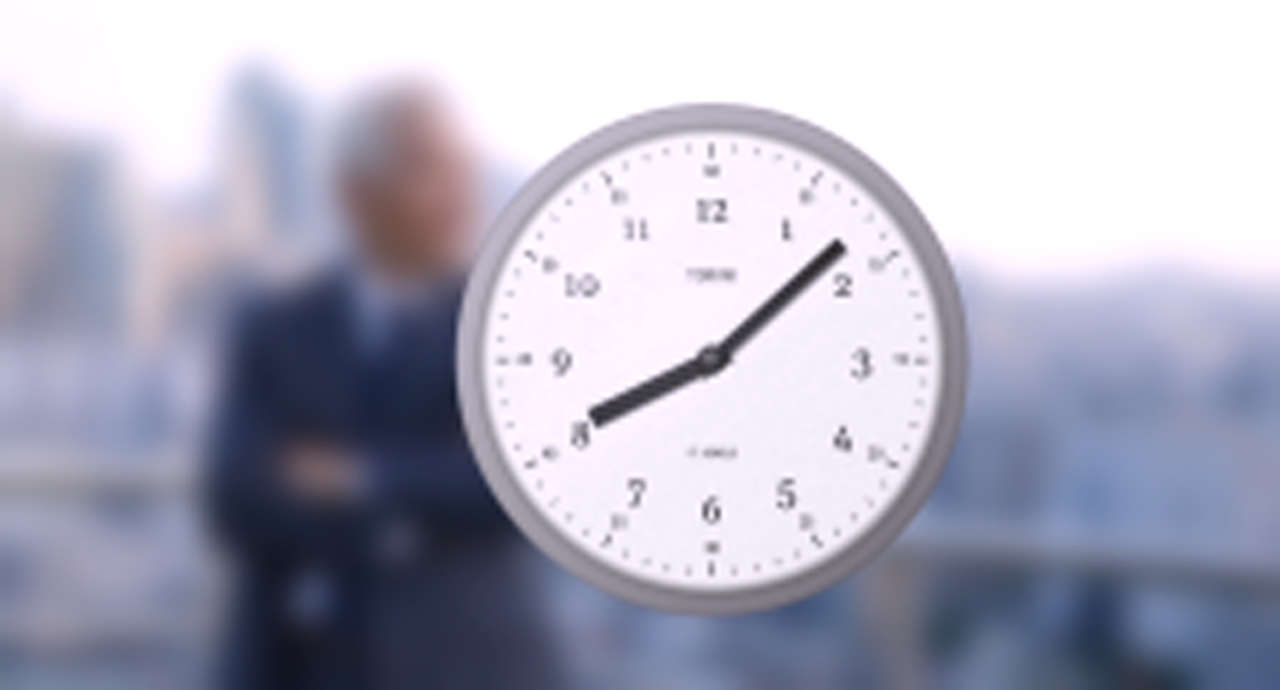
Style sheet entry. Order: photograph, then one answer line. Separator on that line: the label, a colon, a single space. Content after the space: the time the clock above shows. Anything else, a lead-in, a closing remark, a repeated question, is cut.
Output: 8:08
